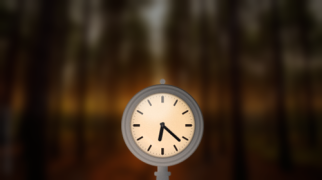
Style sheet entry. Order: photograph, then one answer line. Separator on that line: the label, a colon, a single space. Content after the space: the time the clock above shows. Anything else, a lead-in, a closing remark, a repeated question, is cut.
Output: 6:22
